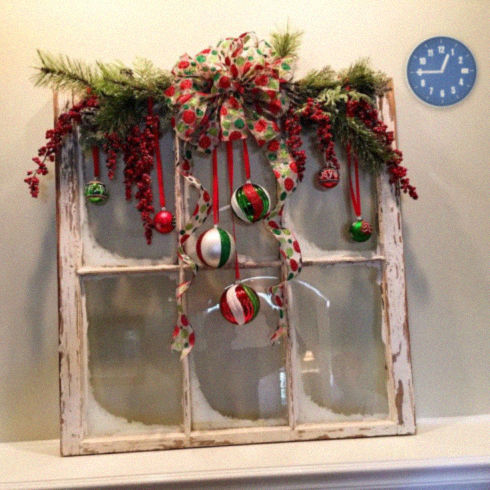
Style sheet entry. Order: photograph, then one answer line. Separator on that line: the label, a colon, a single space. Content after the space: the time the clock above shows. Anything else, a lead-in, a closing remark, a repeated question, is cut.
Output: 12:45
